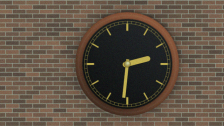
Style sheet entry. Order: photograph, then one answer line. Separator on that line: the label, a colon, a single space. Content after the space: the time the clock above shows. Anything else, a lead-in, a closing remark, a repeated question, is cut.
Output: 2:31
